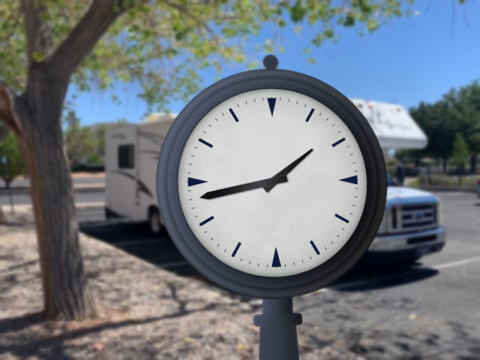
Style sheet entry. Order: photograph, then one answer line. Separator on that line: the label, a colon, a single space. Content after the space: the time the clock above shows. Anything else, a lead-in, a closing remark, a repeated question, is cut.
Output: 1:43
